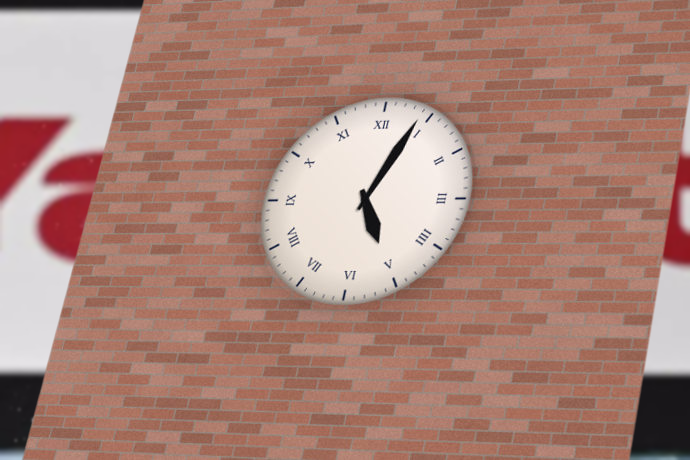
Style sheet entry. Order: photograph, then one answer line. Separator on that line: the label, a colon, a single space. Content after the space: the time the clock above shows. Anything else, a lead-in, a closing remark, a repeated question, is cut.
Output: 5:04
